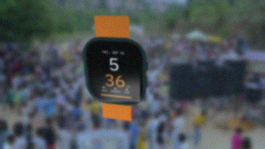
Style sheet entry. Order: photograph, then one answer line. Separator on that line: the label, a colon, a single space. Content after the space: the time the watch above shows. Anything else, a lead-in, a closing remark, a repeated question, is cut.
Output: 5:36
